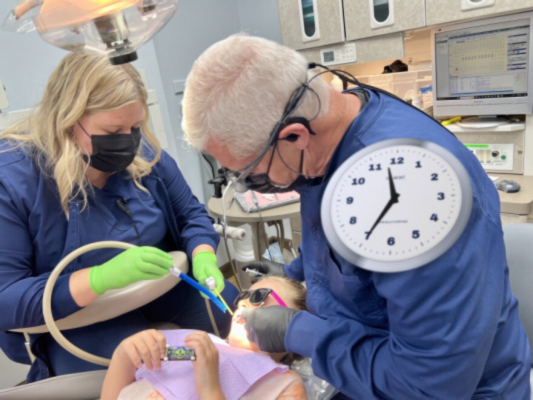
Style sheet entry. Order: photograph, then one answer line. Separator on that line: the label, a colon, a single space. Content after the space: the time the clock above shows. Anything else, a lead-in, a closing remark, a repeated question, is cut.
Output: 11:35
